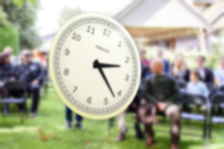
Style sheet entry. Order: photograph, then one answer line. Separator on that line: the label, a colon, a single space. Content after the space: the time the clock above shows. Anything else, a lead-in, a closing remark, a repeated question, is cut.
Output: 2:22
